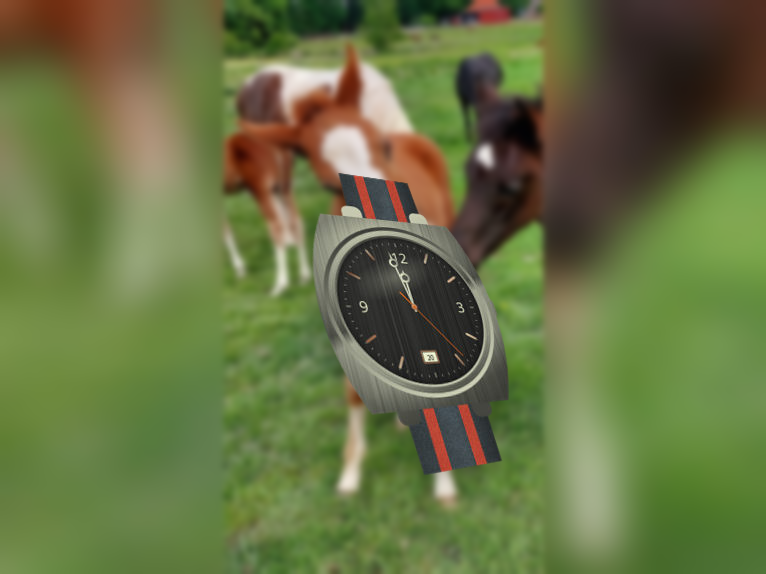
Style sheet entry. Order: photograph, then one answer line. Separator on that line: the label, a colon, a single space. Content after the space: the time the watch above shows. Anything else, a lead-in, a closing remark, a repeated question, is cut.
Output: 11:58:24
